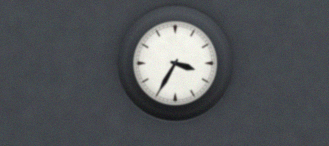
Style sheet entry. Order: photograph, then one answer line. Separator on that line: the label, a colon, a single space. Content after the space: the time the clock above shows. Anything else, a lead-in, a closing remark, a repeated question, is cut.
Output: 3:35
